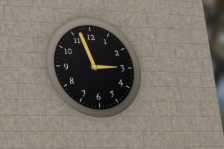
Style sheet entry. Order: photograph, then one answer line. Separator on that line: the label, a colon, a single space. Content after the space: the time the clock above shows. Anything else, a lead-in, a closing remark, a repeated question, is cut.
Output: 2:57
